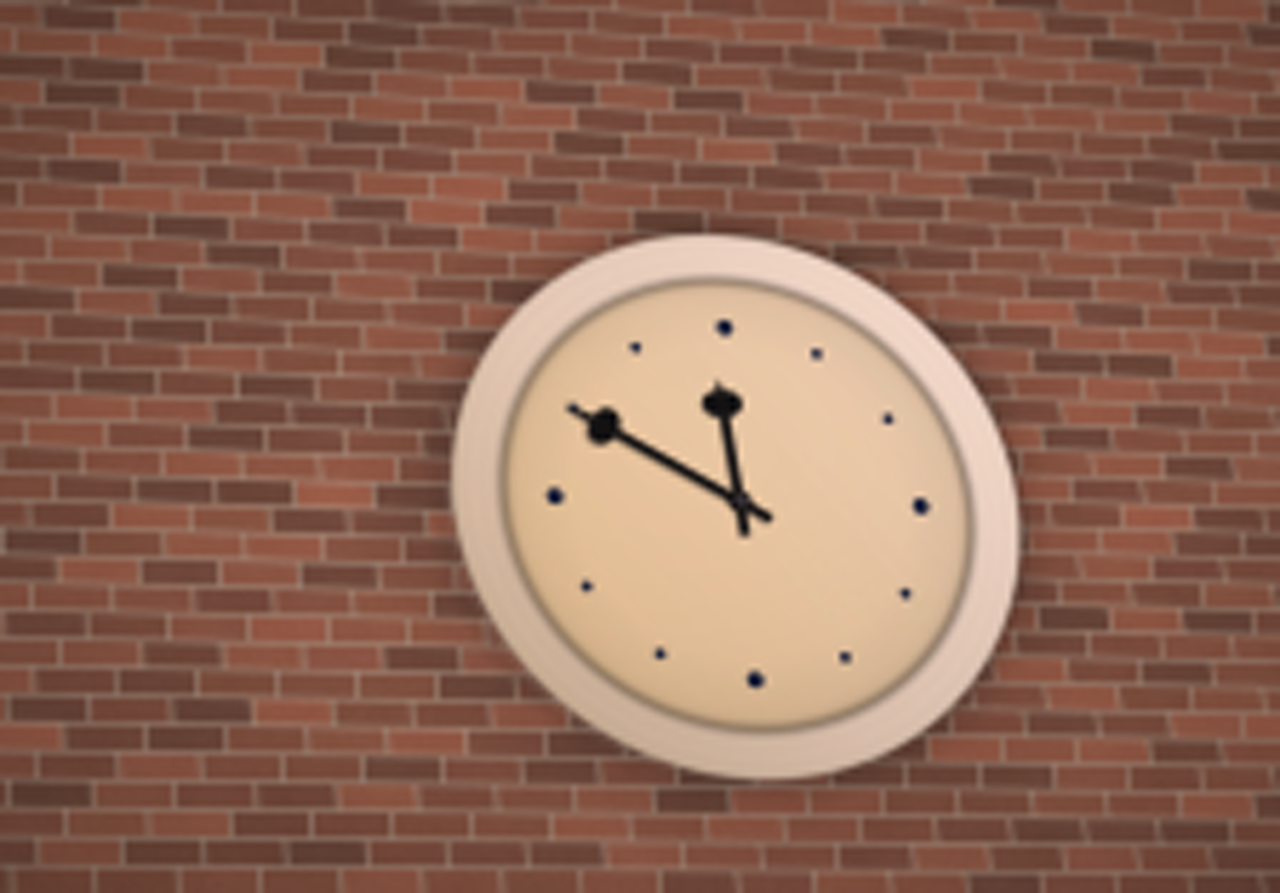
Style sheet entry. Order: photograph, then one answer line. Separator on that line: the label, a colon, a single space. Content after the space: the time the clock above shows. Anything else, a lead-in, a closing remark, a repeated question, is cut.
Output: 11:50
